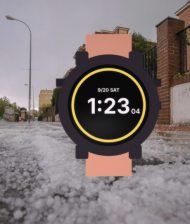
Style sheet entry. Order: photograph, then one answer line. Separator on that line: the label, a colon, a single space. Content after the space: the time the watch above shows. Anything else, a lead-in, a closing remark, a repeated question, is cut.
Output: 1:23
